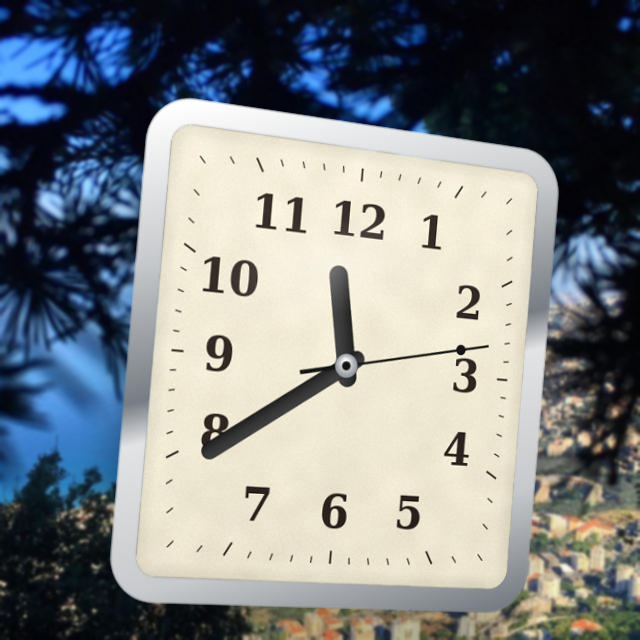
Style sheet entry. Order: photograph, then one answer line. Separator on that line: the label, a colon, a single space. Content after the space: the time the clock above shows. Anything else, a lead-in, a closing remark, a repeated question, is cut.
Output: 11:39:13
